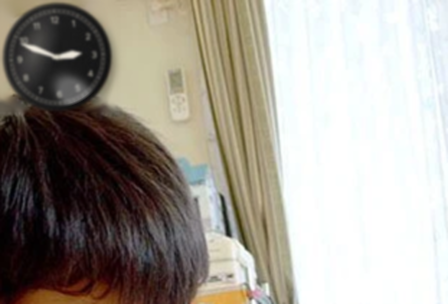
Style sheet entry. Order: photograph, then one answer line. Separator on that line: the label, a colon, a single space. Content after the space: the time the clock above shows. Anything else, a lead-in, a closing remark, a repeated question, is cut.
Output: 2:49
